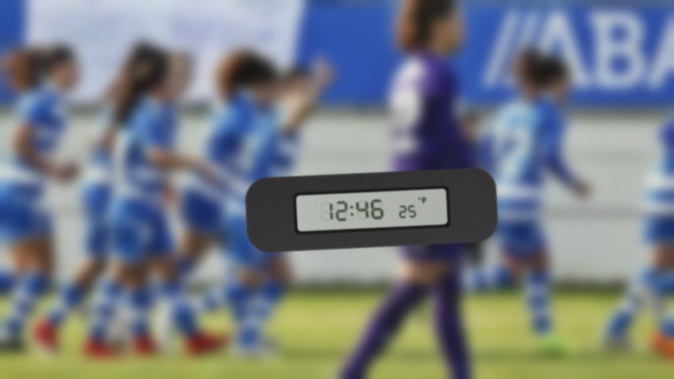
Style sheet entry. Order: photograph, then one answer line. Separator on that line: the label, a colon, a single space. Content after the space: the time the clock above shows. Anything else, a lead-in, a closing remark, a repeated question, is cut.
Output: 12:46
